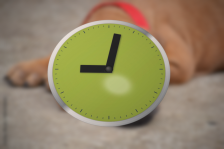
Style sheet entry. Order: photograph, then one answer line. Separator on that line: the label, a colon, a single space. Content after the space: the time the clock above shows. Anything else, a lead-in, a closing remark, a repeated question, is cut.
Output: 9:02
